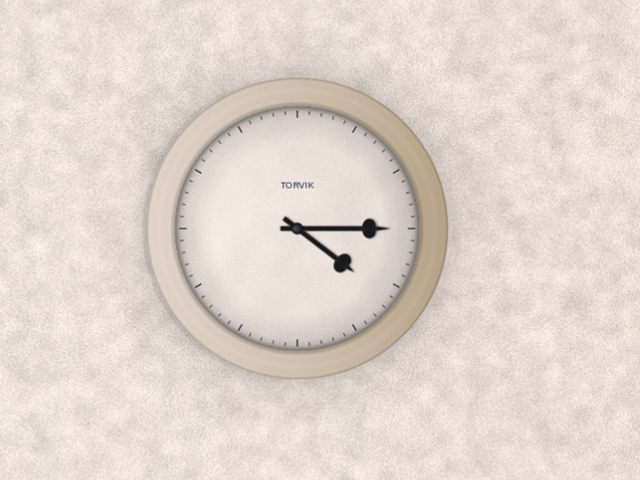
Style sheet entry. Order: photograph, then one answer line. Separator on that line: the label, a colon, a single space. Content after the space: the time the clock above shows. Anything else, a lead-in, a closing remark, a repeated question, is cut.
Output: 4:15
